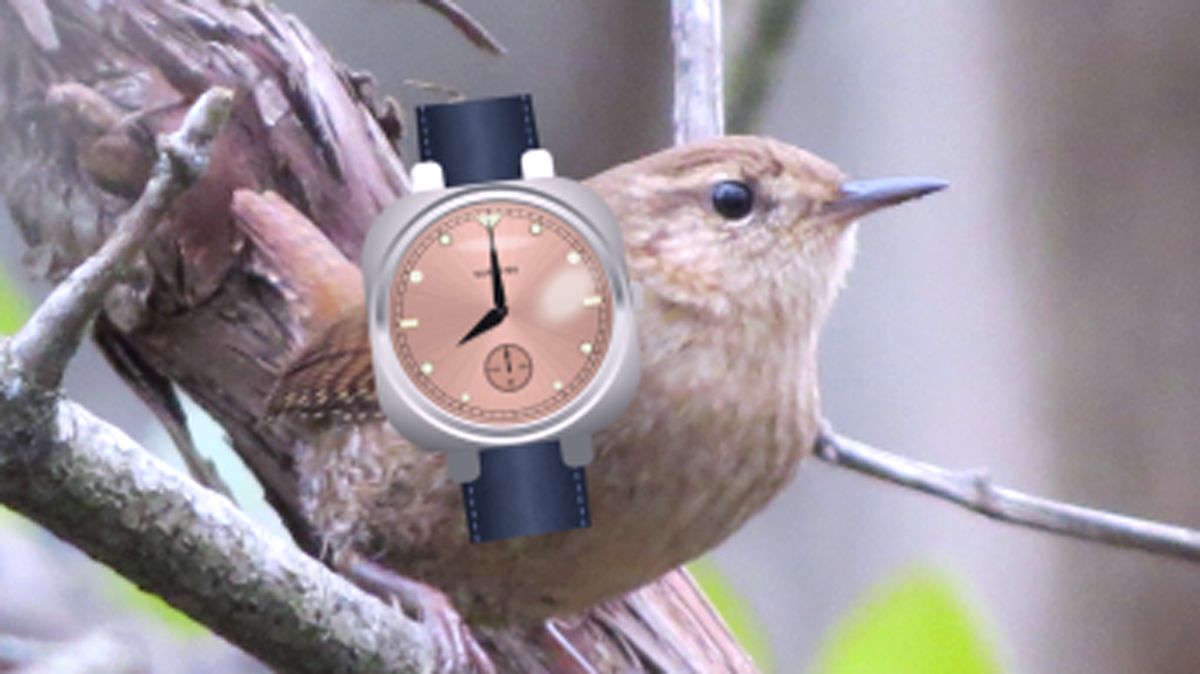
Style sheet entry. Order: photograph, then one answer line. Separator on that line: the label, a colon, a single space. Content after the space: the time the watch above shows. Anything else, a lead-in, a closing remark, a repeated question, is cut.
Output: 8:00
